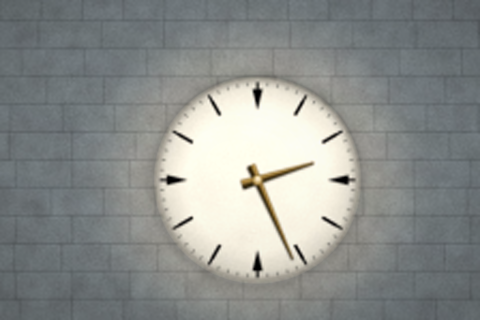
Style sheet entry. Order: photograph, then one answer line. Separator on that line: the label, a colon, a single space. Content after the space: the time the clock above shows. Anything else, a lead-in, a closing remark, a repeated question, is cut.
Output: 2:26
